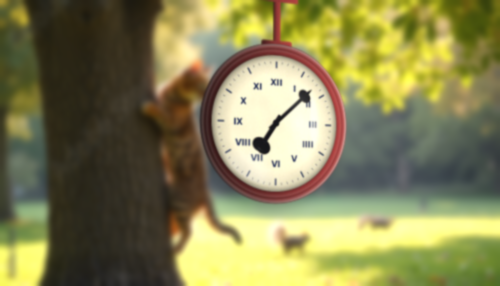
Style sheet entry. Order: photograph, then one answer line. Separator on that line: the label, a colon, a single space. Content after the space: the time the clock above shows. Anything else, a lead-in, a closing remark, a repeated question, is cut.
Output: 7:08
